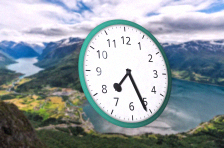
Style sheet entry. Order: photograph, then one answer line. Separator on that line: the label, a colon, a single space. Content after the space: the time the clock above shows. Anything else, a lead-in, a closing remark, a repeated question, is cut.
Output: 7:26
